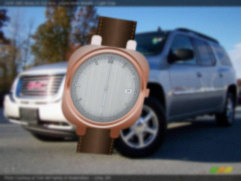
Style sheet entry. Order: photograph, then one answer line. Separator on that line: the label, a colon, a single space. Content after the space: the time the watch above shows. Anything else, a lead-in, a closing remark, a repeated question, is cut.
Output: 6:00
